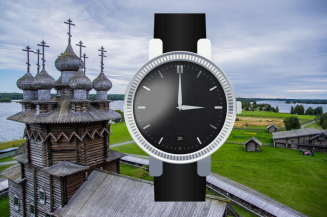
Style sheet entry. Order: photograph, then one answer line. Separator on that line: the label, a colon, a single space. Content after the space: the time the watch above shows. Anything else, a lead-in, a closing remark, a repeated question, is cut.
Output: 3:00
